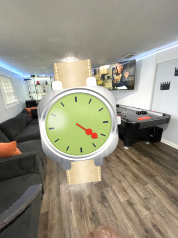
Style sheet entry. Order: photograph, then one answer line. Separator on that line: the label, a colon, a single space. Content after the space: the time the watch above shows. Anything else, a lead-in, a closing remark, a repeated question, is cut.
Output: 4:22
